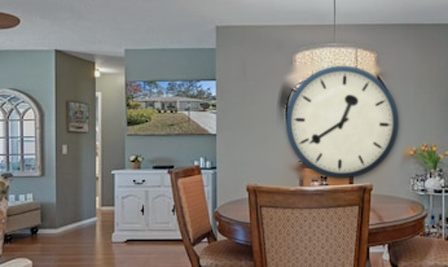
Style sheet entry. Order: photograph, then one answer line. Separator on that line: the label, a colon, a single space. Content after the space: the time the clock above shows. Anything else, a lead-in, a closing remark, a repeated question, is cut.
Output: 12:39
